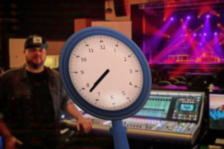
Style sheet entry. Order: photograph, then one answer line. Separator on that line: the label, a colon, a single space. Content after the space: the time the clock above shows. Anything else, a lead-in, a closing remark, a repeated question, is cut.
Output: 7:38
